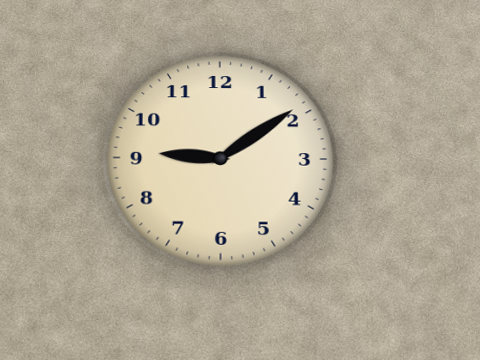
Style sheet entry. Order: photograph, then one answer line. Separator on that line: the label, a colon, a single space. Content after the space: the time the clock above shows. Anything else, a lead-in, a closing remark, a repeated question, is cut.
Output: 9:09
